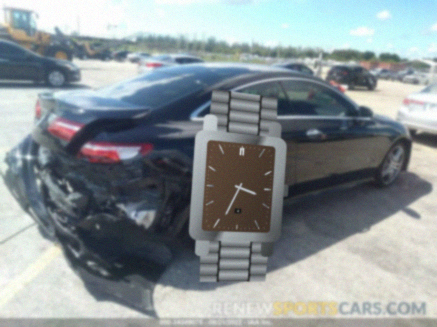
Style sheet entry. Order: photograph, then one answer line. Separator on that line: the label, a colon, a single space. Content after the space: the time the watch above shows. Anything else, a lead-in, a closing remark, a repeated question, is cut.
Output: 3:34
